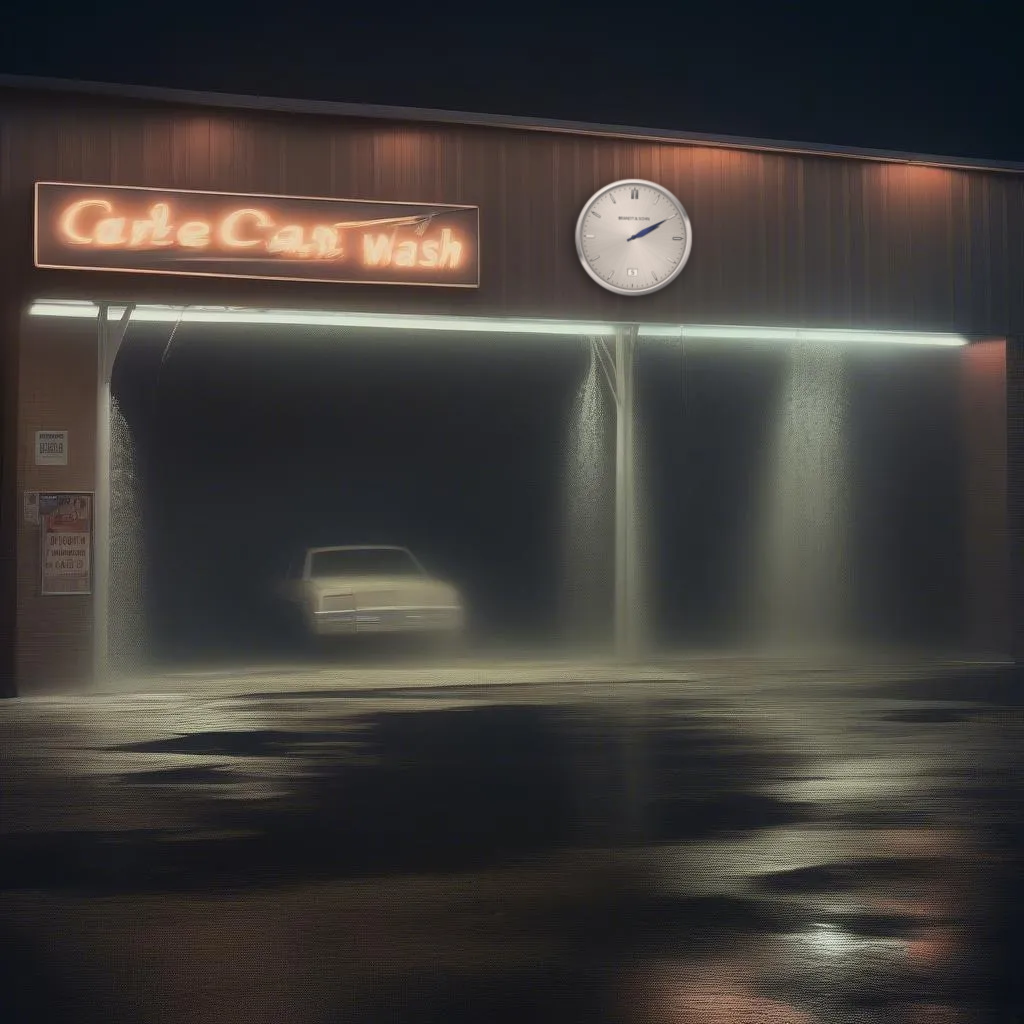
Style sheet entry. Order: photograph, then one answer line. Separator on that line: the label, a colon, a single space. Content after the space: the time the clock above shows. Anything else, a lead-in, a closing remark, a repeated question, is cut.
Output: 2:10
